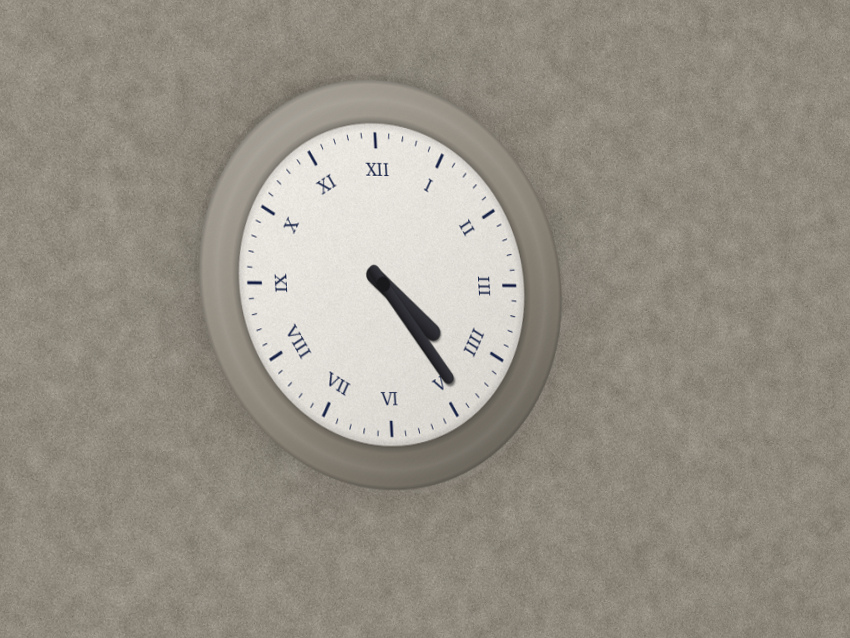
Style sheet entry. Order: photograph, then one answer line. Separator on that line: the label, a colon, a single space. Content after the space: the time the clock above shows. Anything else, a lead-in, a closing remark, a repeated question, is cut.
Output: 4:24
